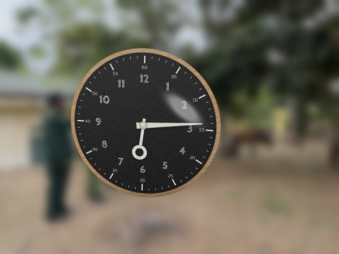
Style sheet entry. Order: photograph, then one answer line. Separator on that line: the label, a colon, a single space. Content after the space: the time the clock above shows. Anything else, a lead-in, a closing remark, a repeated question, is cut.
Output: 6:14
